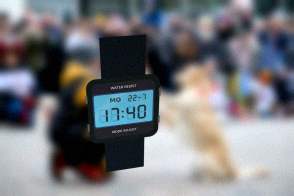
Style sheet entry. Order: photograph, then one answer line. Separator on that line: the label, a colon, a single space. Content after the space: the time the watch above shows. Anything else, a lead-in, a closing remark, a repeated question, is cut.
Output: 17:40
